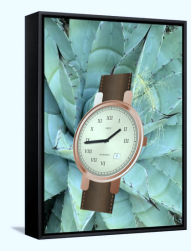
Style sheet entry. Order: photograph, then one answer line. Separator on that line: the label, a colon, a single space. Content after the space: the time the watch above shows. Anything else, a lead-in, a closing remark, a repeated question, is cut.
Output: 1:44
